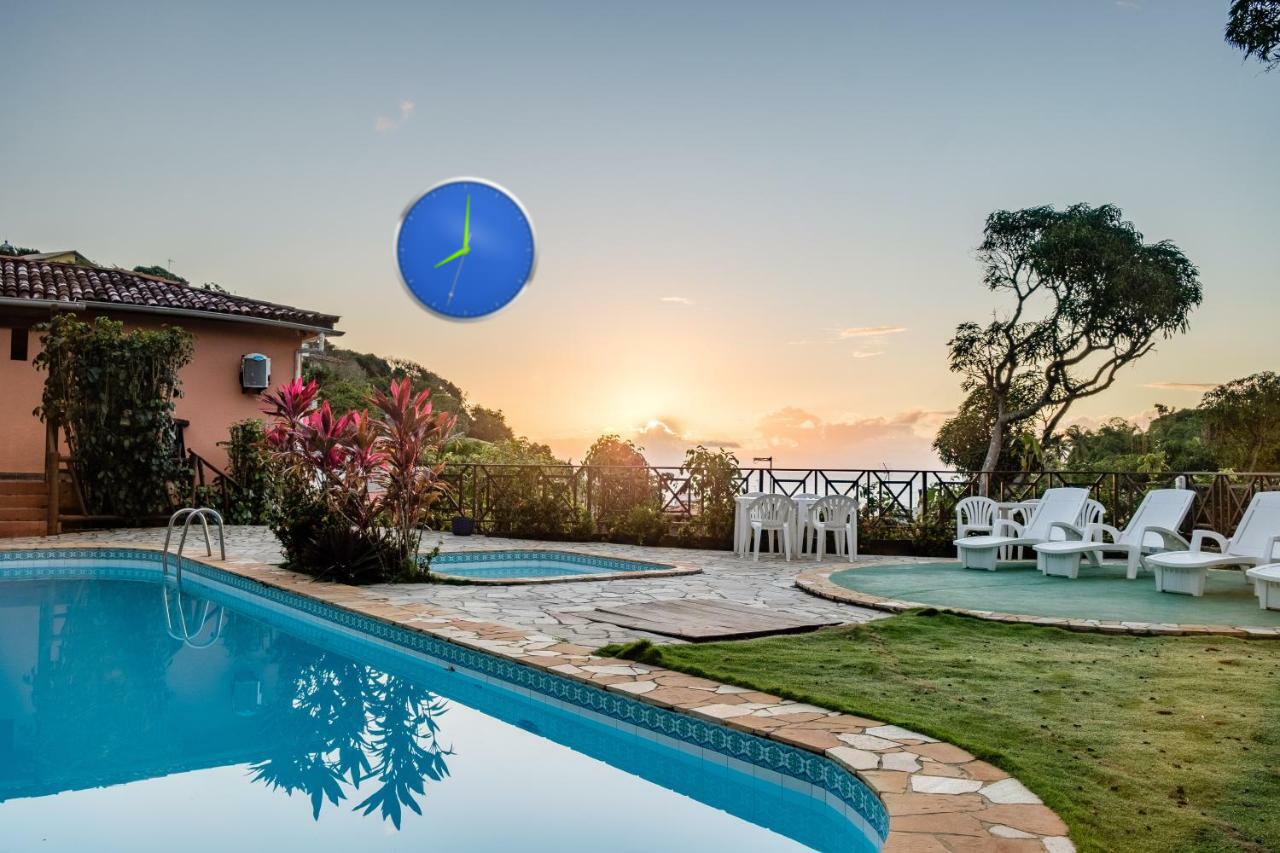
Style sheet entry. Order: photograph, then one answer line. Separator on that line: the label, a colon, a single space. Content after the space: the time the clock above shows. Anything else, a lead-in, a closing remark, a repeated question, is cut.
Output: 8:00:33
